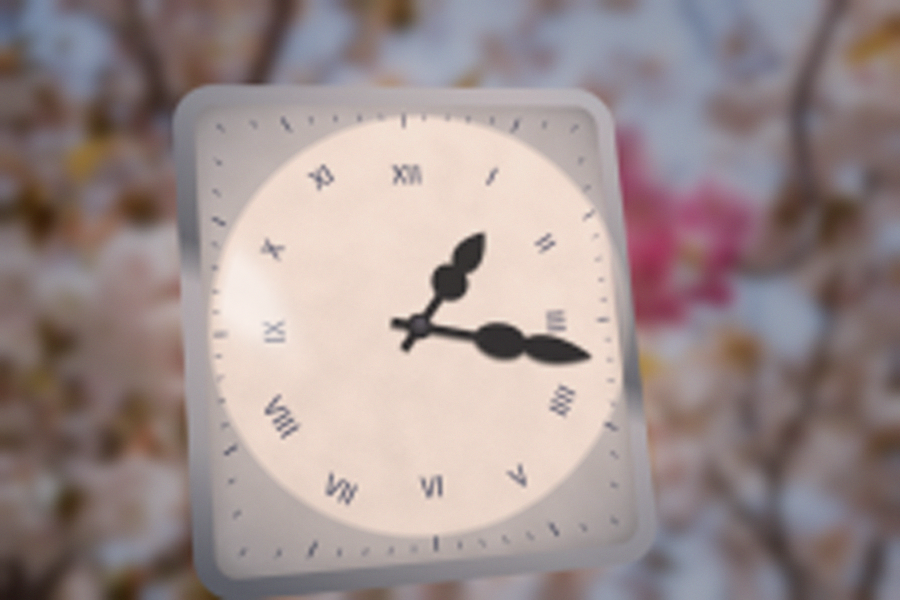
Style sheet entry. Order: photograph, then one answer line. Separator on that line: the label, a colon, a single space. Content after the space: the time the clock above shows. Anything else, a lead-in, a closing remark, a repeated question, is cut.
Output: 1:17
